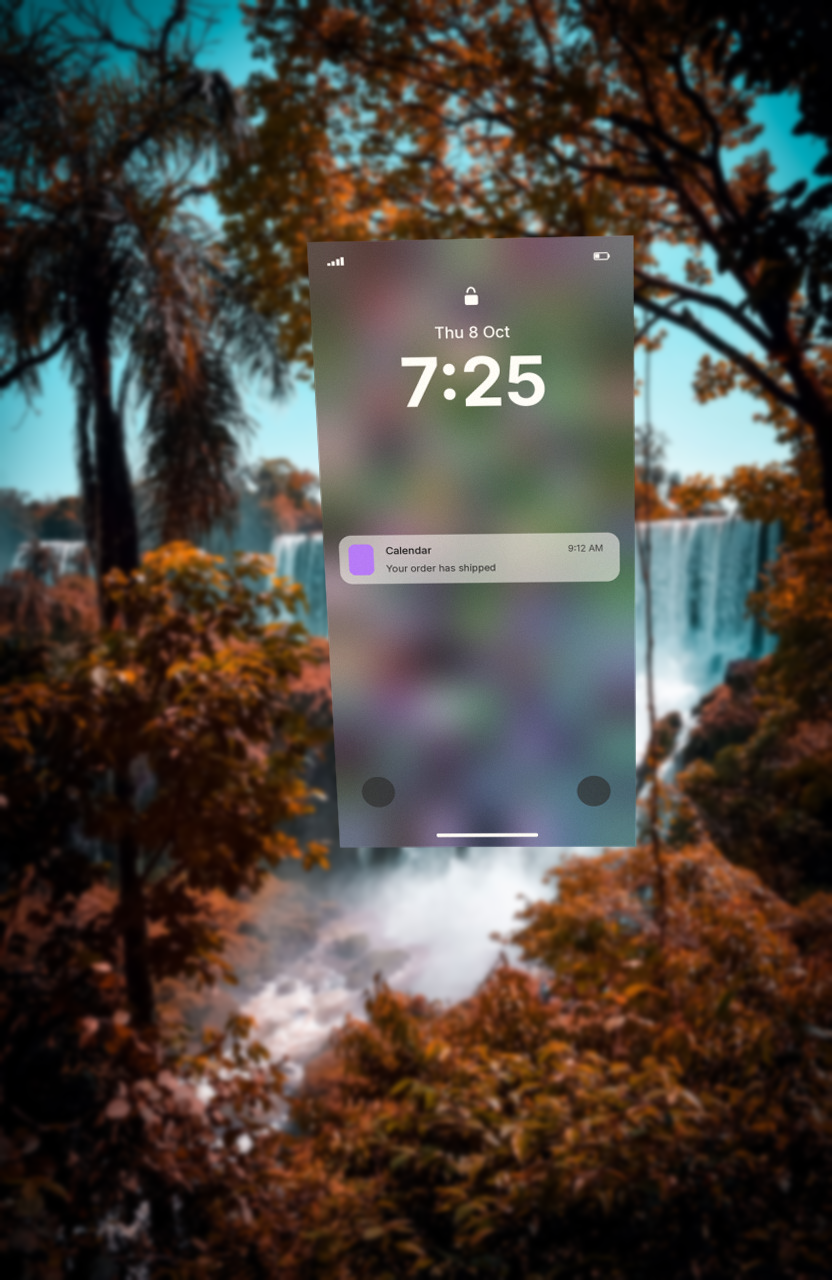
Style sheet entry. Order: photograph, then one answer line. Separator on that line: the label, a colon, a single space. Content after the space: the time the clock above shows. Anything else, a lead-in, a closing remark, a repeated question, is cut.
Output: 7:25
